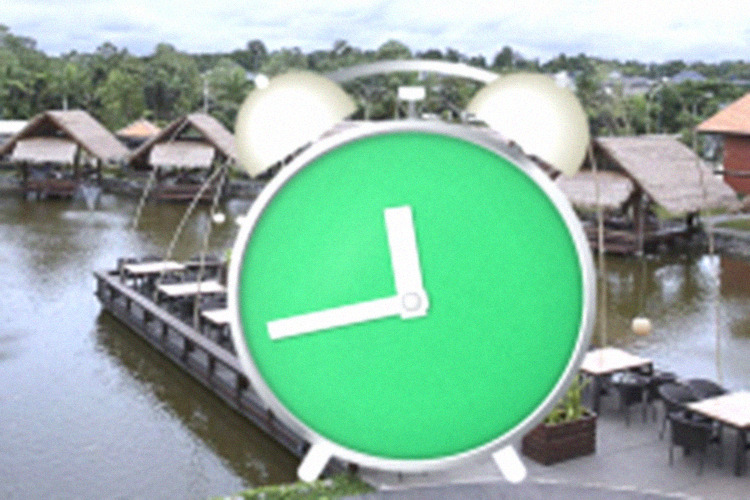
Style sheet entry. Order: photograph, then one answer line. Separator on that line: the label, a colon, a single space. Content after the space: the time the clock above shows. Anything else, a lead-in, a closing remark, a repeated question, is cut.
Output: 11:43
